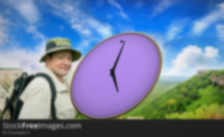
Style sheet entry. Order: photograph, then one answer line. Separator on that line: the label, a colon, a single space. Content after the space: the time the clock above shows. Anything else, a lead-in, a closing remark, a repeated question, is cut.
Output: 5:01
